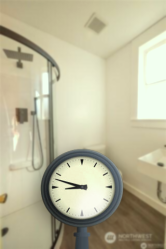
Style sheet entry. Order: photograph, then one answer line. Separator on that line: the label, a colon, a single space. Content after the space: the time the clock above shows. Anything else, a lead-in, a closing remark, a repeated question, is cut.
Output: 8:48
